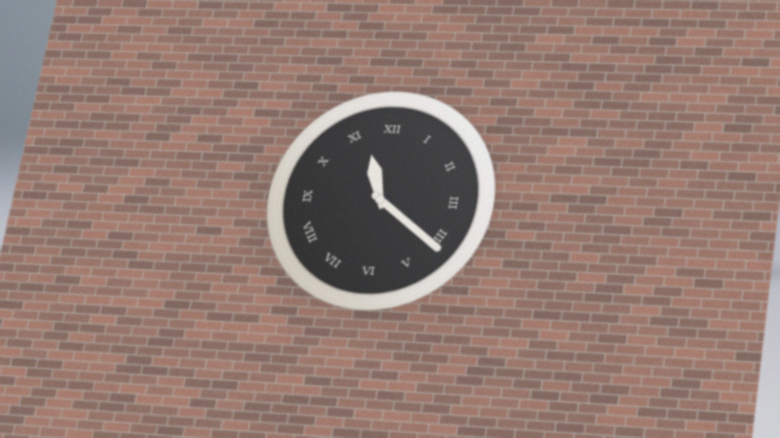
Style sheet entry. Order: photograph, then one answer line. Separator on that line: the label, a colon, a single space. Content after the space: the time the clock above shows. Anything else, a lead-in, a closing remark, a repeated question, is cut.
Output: 11:21
